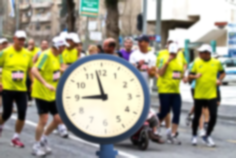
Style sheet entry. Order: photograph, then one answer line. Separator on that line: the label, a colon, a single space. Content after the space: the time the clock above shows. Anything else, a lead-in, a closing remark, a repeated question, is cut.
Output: 8:58
